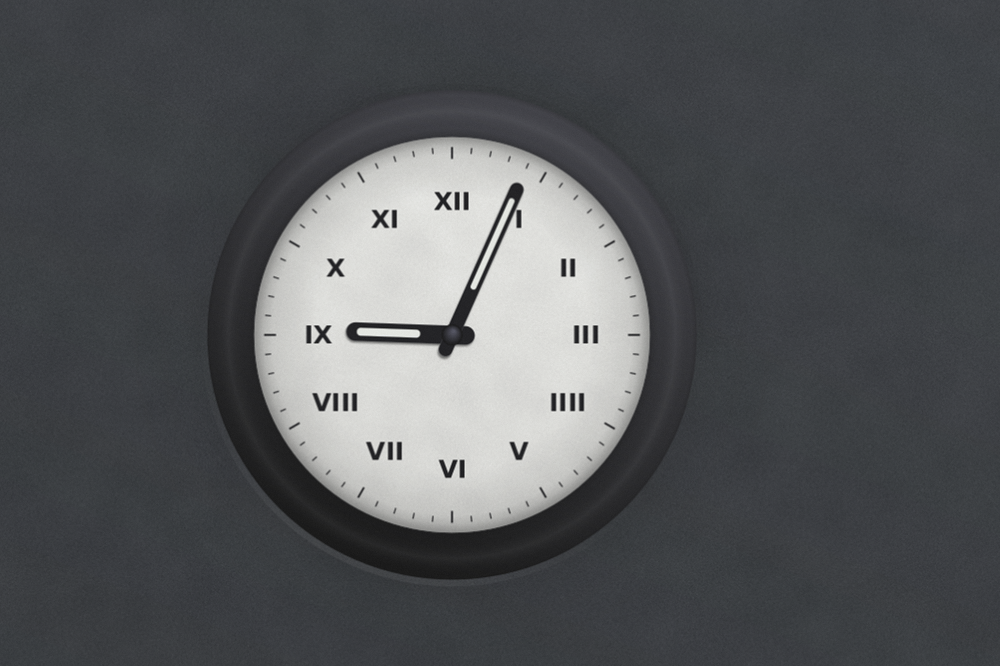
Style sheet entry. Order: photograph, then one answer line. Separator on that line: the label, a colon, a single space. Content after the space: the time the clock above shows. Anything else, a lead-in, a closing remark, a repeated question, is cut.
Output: 9:04
